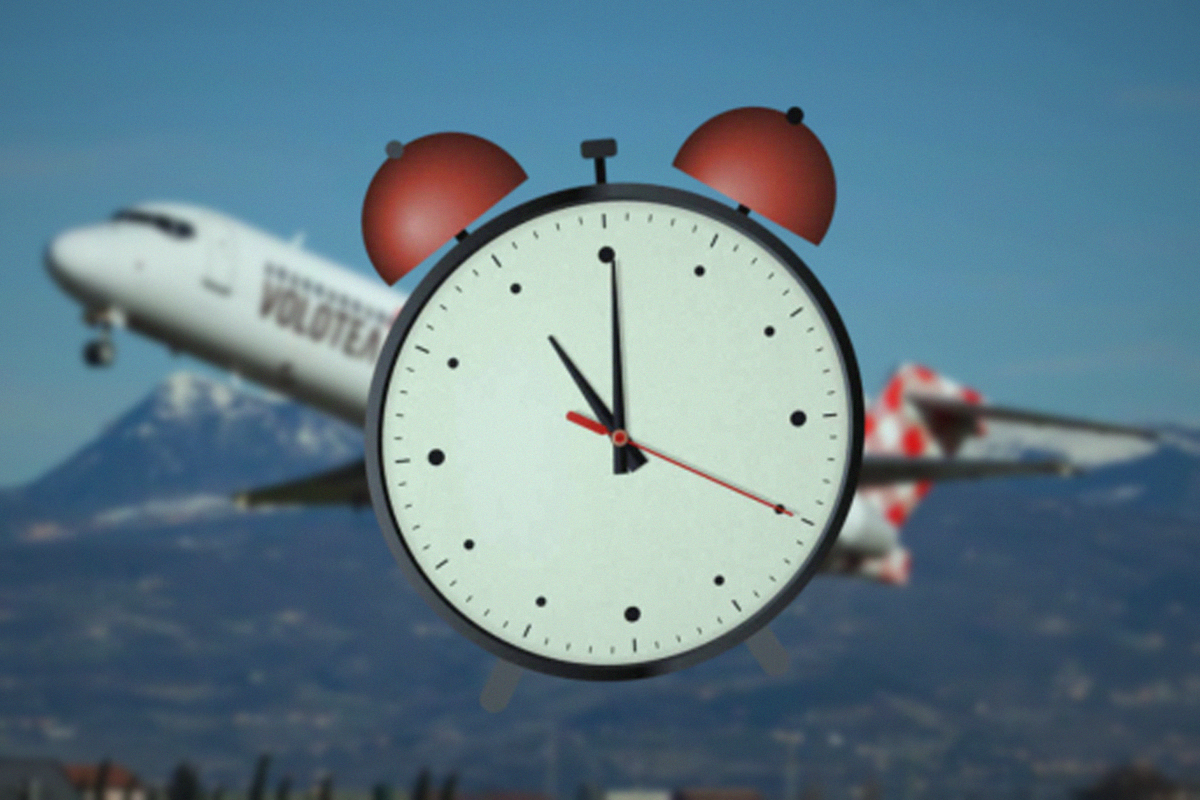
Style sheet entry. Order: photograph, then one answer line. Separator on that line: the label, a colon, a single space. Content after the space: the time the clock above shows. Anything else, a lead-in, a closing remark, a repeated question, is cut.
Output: 11:00:20
